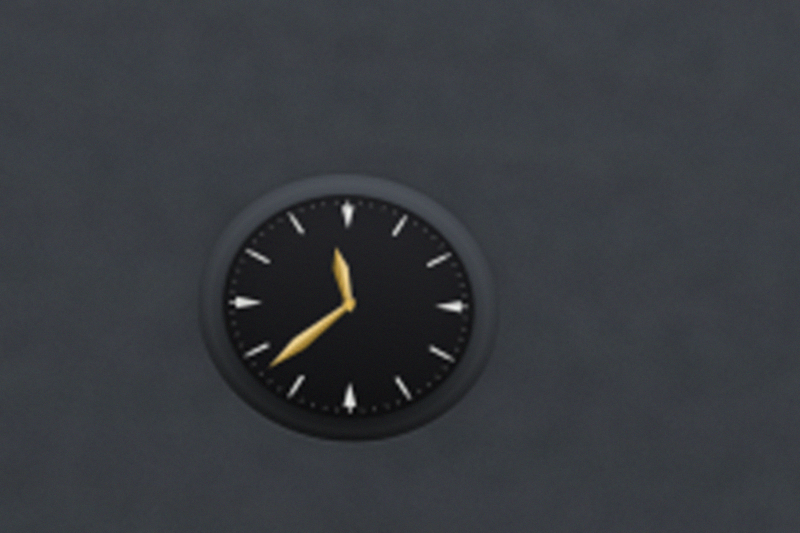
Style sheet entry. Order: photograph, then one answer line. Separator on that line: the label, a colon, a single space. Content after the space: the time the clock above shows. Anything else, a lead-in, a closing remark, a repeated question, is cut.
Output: 11:38
